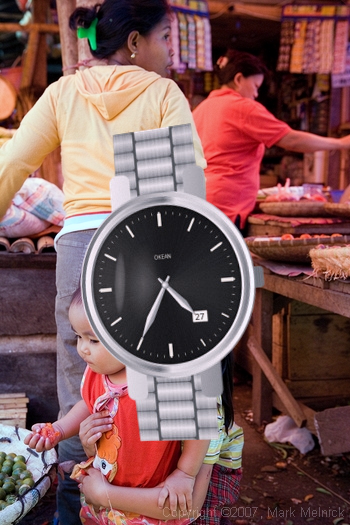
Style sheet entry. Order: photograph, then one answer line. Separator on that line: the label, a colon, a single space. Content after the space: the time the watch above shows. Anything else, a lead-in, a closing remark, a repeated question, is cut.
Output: 4:35
